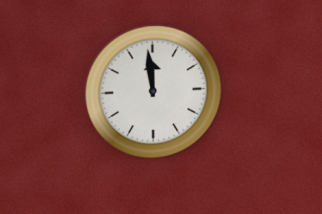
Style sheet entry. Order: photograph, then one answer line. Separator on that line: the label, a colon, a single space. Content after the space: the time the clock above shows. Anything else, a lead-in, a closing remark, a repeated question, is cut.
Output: 11:59
